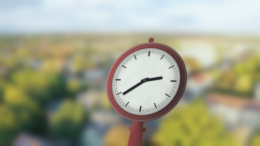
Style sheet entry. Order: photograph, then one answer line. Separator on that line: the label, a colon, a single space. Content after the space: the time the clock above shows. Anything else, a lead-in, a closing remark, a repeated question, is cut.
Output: 2:39
